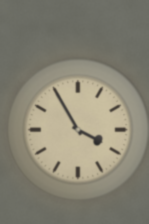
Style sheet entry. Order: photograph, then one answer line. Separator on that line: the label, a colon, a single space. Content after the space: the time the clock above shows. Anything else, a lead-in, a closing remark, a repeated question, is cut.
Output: 3:55
